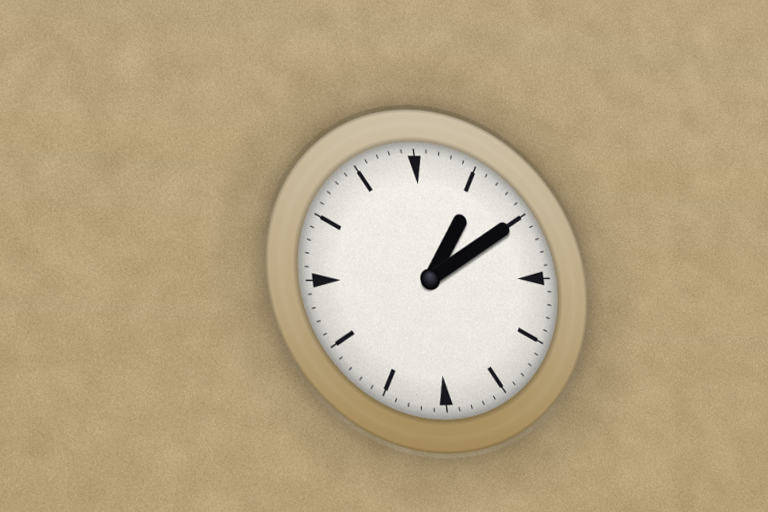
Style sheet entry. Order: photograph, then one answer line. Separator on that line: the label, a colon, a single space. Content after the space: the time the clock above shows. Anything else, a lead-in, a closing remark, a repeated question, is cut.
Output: 1:10
